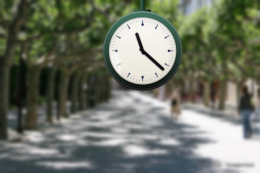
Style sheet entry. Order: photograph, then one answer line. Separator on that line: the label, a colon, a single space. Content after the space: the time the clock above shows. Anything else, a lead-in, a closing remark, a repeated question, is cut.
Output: 11:22
